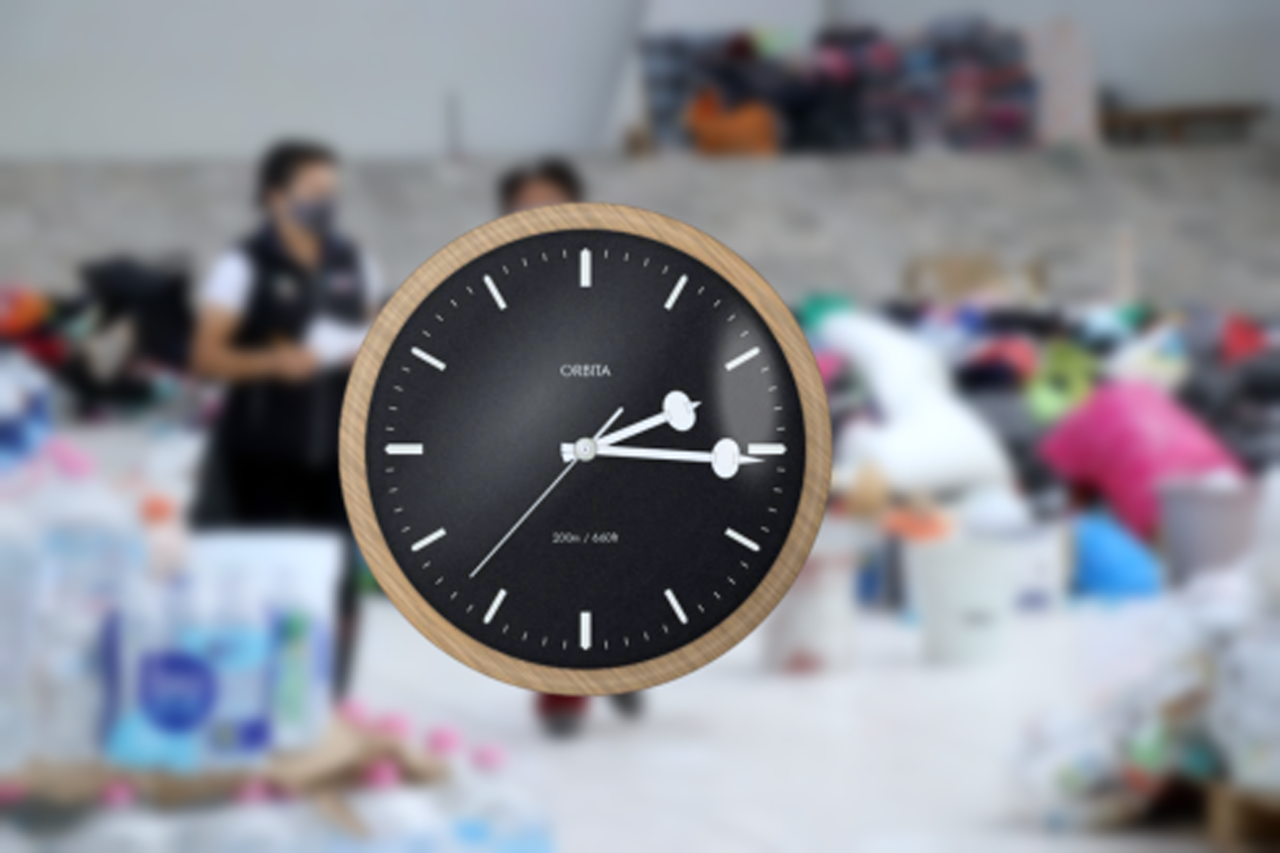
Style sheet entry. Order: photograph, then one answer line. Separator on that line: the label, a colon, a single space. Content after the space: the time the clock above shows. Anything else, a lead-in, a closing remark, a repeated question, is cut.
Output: 2:15:37
